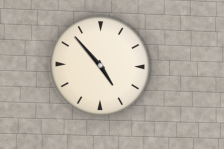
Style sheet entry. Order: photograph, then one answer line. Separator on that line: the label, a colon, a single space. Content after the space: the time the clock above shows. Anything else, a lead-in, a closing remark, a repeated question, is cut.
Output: 4:53
